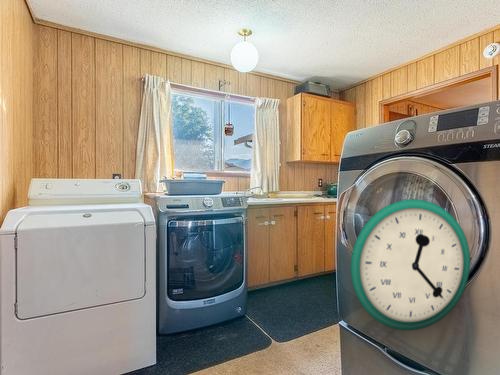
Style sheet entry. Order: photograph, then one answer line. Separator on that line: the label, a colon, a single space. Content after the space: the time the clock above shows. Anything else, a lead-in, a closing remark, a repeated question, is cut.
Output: 12:22
